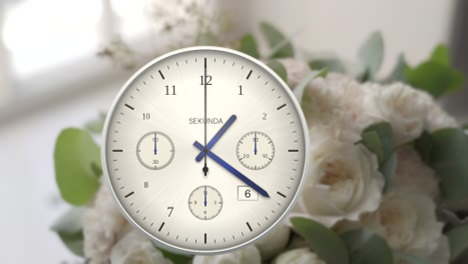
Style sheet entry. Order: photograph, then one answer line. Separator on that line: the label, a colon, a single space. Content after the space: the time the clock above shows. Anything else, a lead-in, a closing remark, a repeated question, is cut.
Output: 1:21
